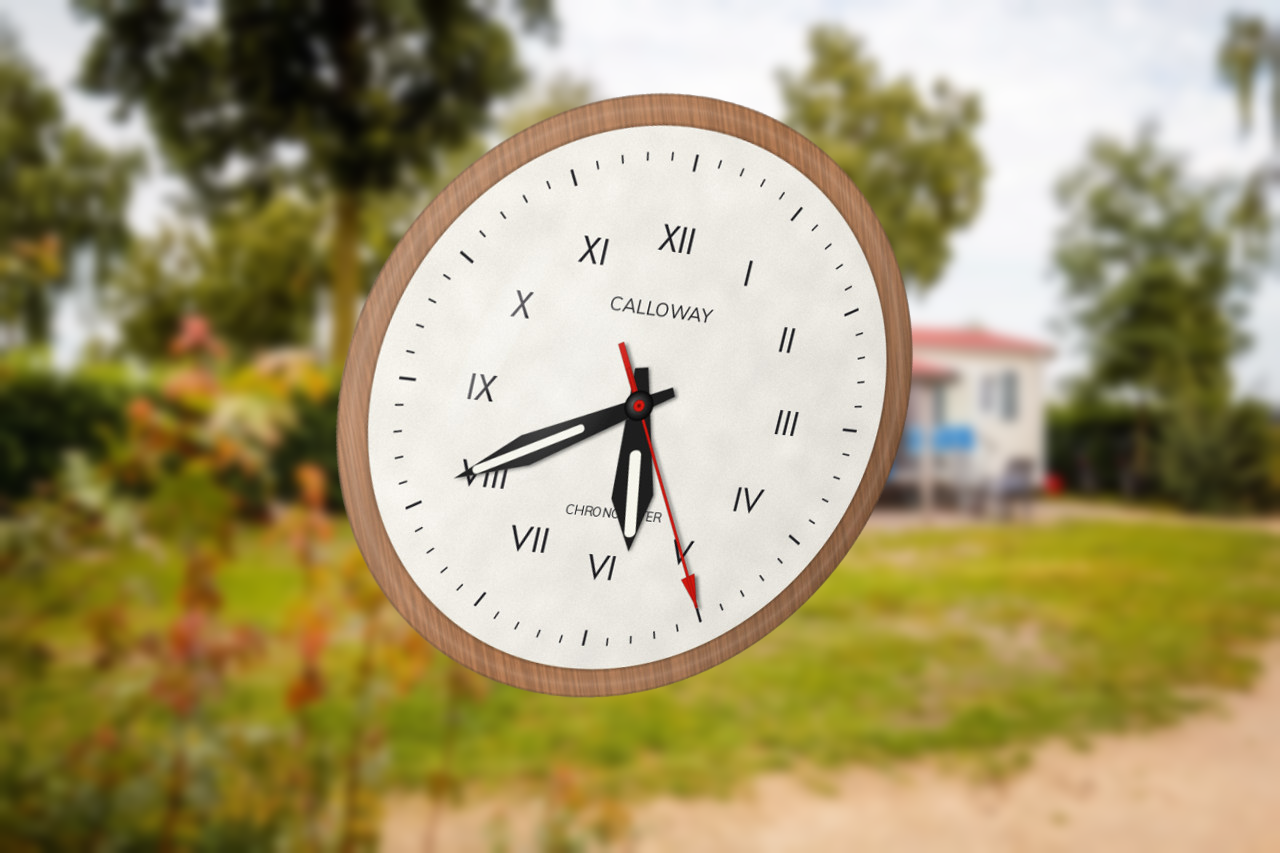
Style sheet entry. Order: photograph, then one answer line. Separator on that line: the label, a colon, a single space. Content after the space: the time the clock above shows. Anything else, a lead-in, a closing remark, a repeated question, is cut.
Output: 5:40:25
